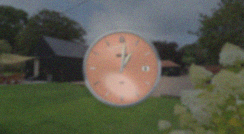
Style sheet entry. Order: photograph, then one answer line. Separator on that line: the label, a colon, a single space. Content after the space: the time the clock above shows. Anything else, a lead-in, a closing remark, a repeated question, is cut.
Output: 1:01
